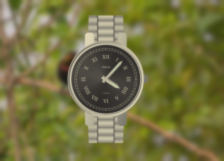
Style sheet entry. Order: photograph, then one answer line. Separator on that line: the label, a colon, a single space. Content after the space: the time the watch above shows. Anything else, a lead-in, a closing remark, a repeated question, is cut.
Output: 4:07
